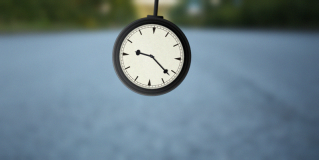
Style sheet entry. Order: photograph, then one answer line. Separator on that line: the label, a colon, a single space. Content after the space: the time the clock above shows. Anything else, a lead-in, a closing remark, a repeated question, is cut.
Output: 9:22
